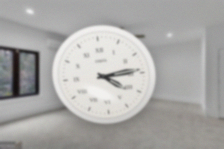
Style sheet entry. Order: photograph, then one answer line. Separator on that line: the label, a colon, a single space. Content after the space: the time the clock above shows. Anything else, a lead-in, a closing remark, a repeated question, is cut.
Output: 4:14
